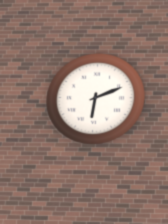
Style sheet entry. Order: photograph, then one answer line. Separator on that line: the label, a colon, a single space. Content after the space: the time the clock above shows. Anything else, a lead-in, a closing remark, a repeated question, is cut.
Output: 6:11
